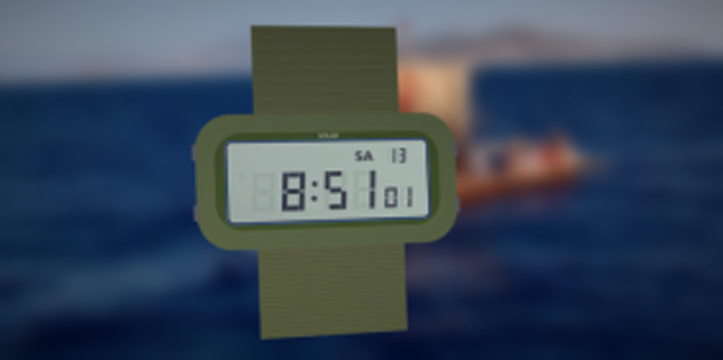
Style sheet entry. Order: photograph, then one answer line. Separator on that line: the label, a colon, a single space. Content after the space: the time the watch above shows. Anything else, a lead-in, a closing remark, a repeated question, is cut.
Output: 8:51:01
